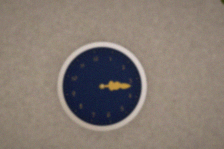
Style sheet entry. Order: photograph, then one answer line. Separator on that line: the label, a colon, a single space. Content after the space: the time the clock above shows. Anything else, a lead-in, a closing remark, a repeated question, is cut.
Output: 3:17
